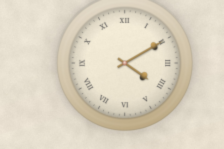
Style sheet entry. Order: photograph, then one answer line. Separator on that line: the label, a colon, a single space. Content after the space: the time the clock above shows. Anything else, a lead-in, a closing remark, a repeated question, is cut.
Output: 4:10
